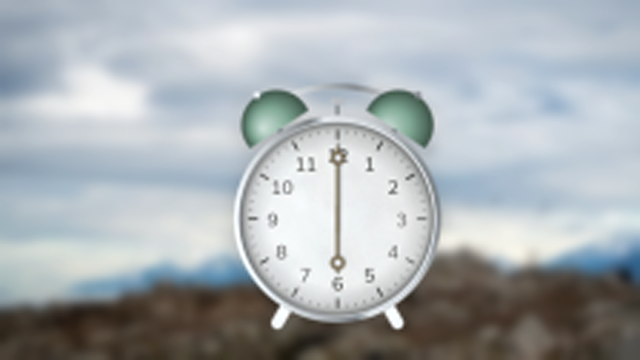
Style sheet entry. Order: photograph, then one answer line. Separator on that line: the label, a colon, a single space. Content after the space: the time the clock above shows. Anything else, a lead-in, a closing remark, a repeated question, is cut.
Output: 6:00
